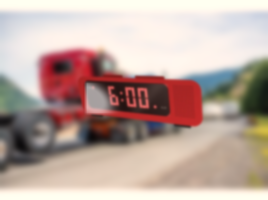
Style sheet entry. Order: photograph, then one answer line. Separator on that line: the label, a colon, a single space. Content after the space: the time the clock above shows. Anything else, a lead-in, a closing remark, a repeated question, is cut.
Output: 6:00
